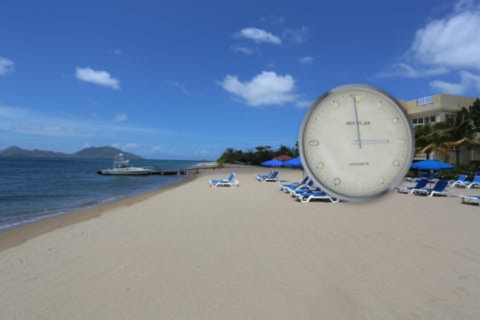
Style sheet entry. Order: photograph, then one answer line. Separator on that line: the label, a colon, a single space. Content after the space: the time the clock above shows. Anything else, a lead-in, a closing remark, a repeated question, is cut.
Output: 2:59
